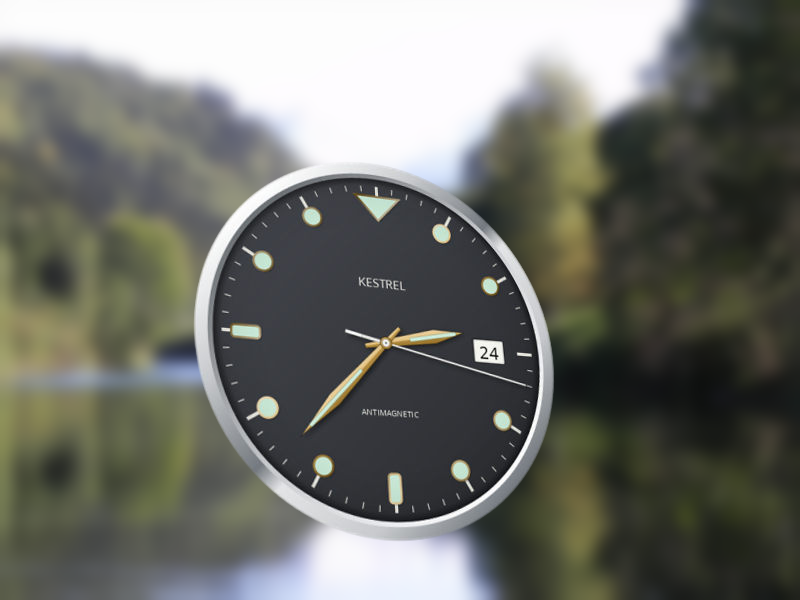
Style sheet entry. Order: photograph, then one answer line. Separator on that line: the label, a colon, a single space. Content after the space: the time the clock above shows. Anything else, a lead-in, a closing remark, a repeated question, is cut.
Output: 2:37:17
